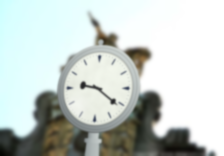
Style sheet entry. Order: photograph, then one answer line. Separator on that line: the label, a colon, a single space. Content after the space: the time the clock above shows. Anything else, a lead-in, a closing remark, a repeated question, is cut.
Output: 9:21
